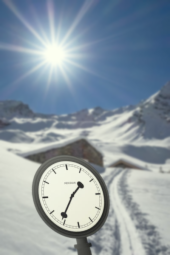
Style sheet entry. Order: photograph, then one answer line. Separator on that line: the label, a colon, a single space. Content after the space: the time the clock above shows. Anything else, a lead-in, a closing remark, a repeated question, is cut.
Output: 1:36
